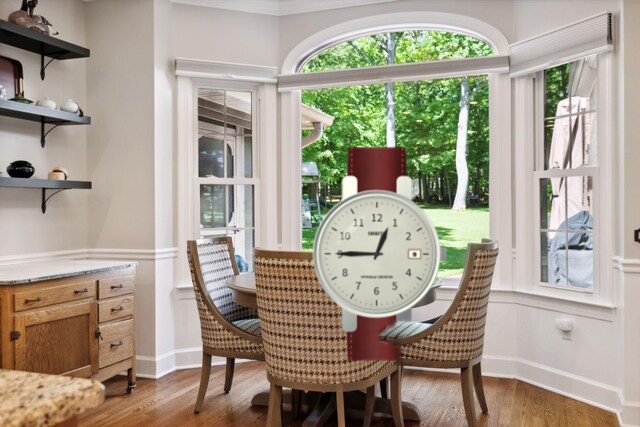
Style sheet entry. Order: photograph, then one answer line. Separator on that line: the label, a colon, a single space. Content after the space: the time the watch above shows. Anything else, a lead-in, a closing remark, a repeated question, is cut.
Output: 12:45
